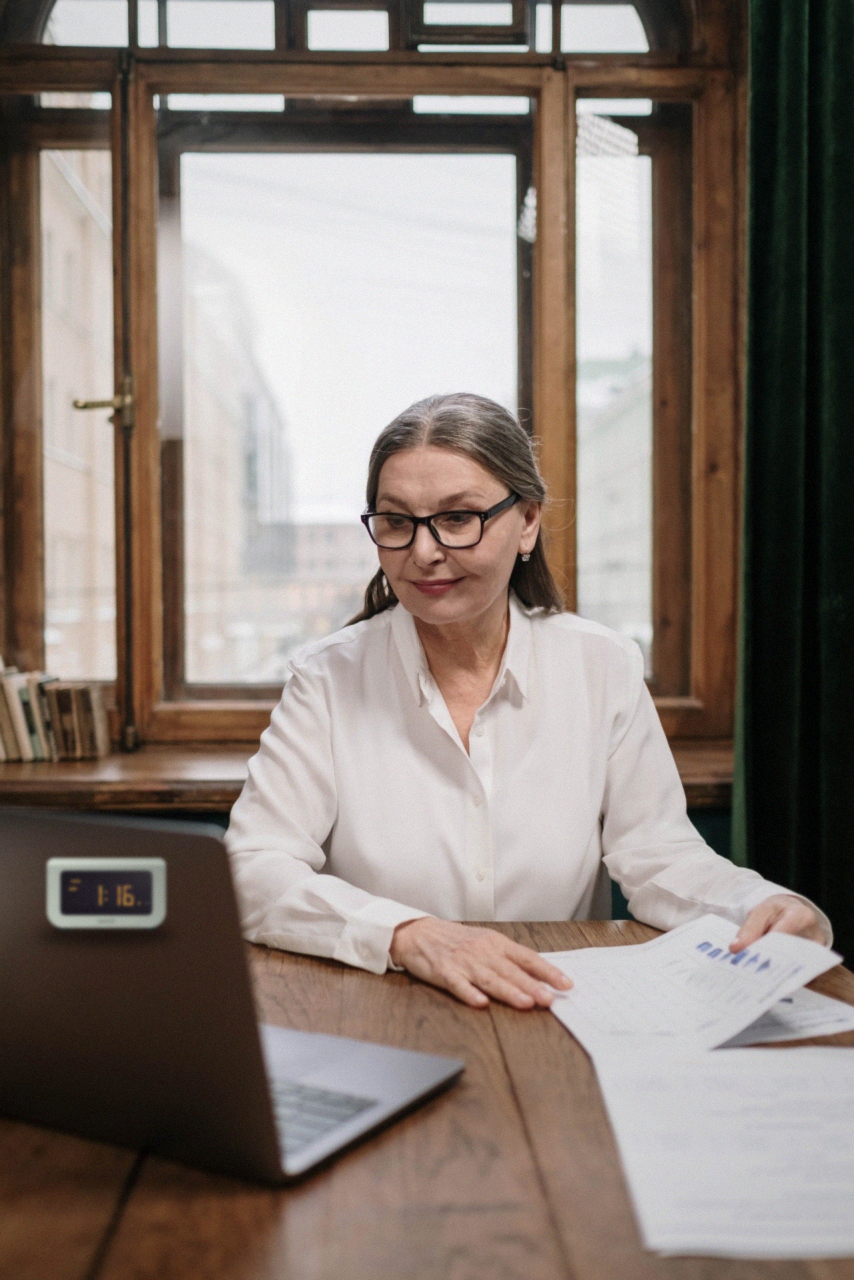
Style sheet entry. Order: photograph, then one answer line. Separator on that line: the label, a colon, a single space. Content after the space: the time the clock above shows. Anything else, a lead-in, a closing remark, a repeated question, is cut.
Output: 1:16
